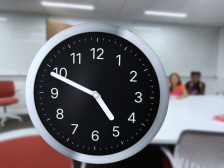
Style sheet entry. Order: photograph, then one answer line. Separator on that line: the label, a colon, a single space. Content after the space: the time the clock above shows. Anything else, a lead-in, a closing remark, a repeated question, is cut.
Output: 4:49
